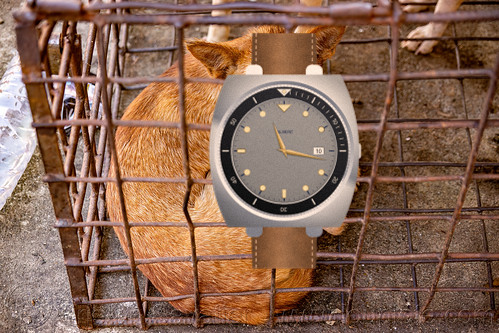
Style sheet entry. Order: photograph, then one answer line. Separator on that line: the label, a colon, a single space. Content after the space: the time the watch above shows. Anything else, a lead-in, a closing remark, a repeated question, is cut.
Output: 11:17
